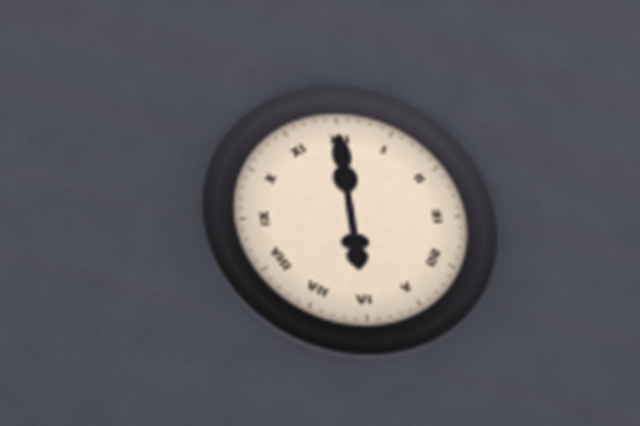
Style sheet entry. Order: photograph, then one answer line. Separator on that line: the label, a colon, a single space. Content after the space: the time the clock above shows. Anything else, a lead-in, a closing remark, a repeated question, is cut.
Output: 6:00
